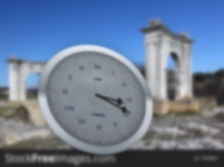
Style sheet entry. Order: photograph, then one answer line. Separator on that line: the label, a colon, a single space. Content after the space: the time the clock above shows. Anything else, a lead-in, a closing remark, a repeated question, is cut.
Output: 3:19
